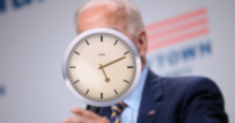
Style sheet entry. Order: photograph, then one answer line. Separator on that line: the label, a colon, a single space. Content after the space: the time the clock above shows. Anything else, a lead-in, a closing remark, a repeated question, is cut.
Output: 5:11
